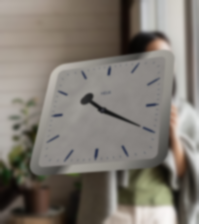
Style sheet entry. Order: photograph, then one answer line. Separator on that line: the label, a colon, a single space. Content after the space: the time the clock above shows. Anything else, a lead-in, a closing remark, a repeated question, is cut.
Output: 10:20
